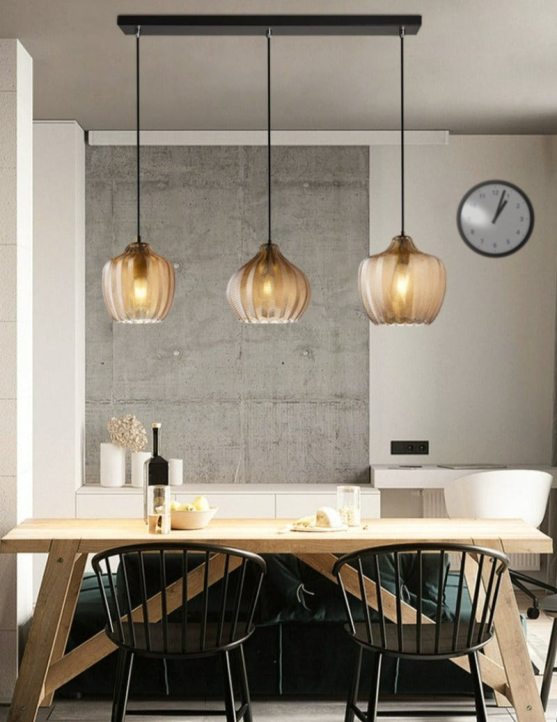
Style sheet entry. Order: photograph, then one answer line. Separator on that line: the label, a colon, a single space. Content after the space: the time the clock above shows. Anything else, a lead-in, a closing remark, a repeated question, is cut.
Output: 1:03
